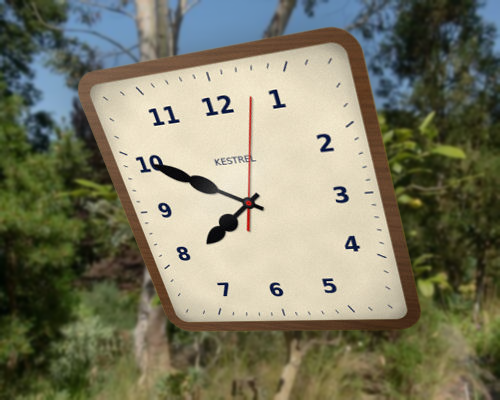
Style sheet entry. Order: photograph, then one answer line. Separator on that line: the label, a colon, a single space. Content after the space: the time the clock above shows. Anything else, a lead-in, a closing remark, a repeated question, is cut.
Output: 7:50:03
